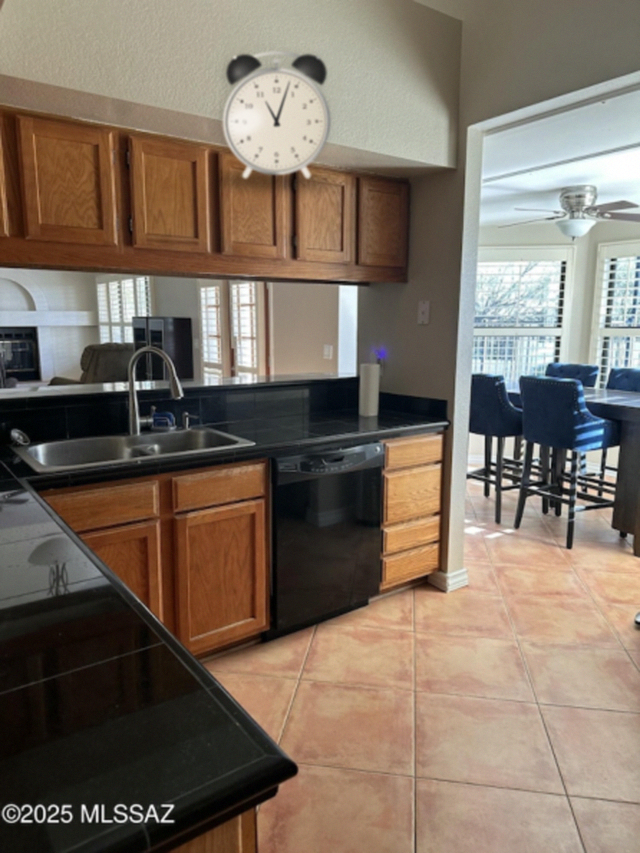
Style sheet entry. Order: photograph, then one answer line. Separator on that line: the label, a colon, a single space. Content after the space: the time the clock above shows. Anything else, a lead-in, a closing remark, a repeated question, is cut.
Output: 11:03
